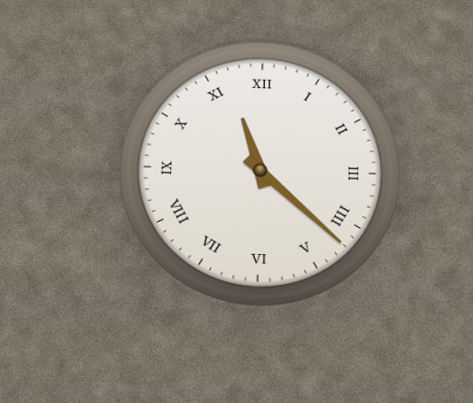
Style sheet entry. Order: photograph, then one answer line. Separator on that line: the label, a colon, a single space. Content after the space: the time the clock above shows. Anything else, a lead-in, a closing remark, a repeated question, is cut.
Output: 11:22
